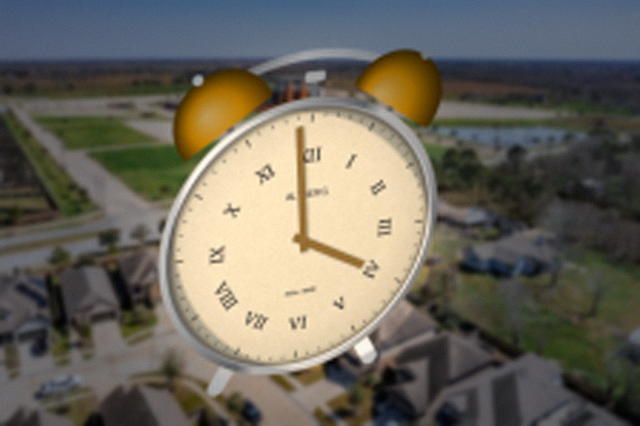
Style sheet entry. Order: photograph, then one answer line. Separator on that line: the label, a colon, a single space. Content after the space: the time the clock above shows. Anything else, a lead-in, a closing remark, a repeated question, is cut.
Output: 3:59
